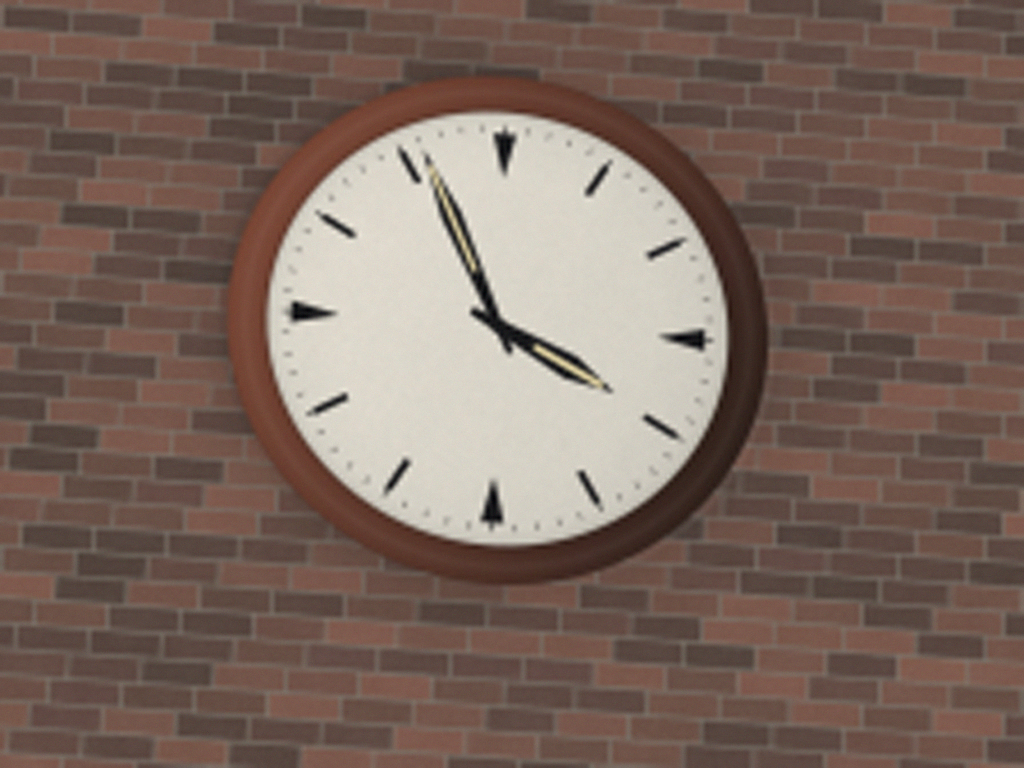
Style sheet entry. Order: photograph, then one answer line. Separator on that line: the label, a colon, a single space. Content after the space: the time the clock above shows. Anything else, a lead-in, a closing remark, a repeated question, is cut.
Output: 3:56
